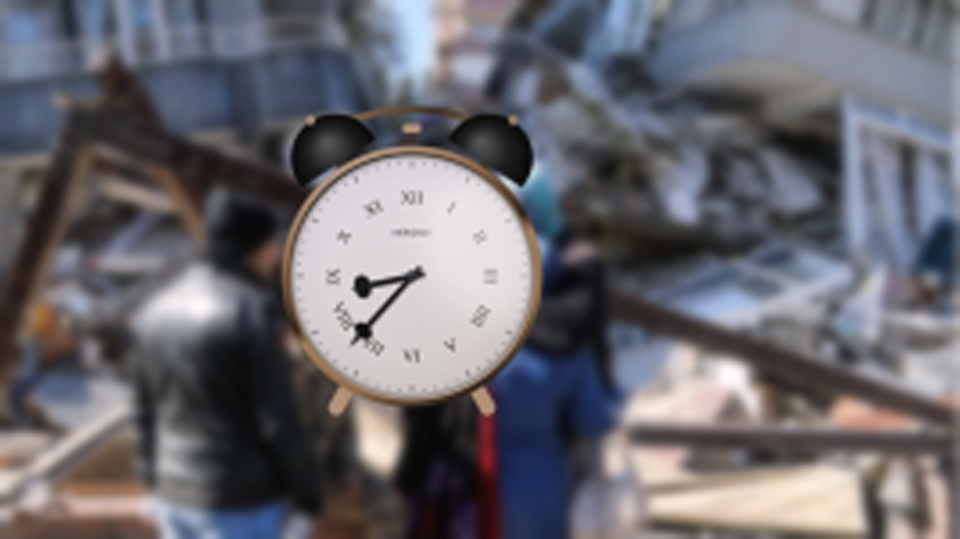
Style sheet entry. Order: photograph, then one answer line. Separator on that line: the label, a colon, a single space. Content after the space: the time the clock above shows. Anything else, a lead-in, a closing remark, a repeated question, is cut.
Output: 8:37
